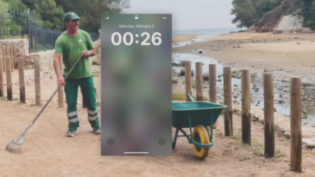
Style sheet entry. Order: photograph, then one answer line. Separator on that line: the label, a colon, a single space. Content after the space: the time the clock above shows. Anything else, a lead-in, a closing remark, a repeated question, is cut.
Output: 0:26
